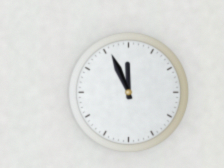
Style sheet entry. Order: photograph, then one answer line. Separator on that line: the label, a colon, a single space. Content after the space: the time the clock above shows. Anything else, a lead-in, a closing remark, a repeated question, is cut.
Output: 11:56
